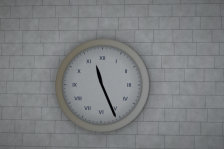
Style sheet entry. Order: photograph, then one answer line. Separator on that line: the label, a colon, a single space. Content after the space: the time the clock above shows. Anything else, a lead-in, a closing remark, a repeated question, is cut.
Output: 11:26
